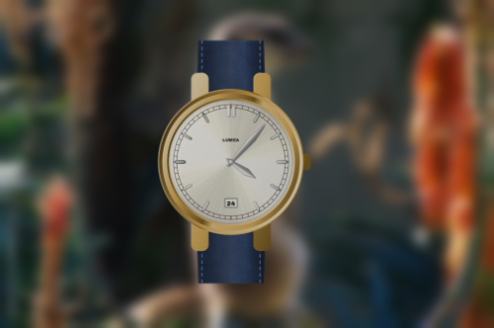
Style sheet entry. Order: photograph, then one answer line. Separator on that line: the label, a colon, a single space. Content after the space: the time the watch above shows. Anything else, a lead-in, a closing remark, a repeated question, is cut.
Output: 4:07
